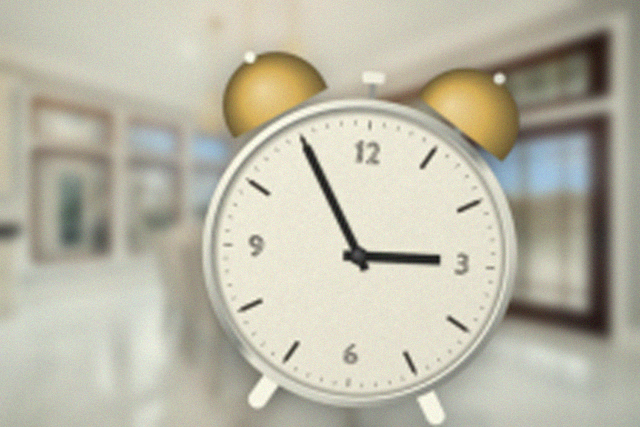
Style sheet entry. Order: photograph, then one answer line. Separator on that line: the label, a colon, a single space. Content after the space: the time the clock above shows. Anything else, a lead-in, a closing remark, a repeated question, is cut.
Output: 2:55
